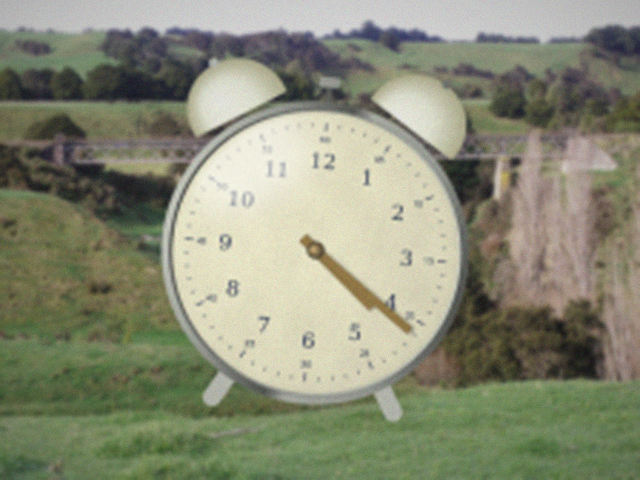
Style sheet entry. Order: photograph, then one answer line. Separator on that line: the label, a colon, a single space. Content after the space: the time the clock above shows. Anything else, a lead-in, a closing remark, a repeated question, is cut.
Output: 4:21
